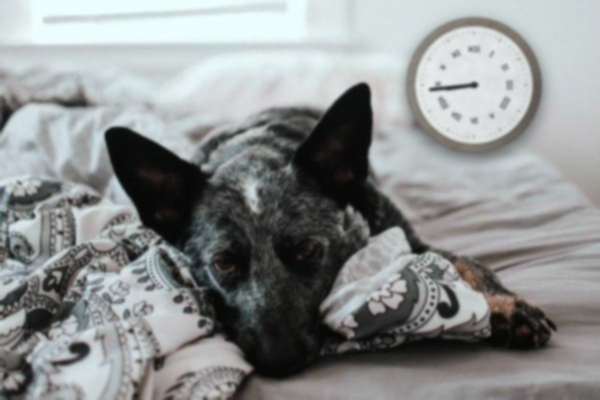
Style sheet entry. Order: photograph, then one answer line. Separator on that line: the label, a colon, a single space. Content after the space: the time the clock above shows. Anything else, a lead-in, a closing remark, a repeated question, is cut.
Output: 8:44
